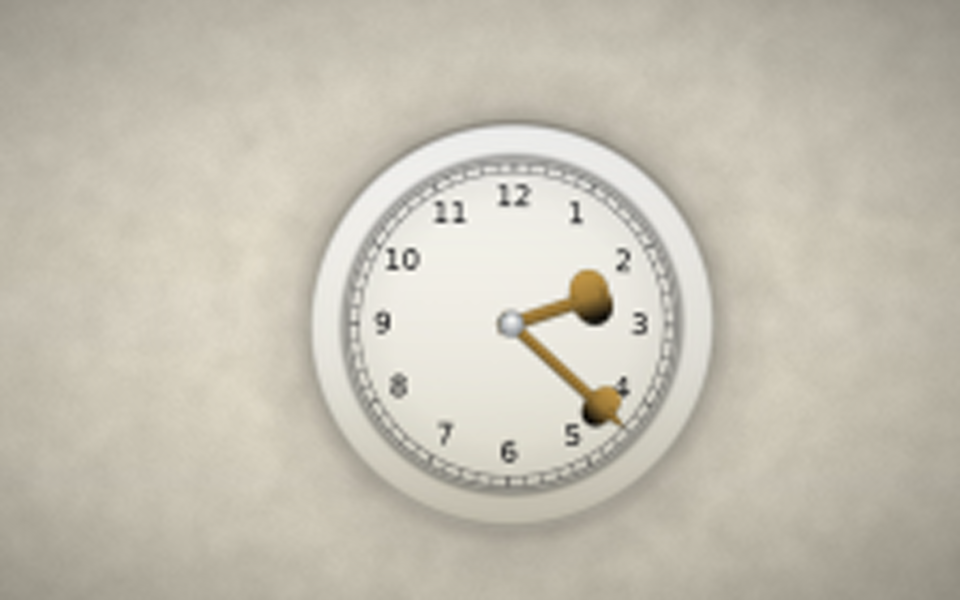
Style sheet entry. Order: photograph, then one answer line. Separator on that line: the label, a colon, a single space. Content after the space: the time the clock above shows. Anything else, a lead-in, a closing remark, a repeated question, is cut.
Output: 2:22
